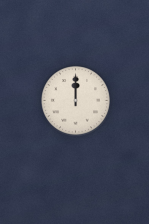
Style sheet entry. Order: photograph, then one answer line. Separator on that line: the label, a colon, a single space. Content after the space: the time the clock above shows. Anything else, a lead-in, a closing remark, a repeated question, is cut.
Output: 12:00
